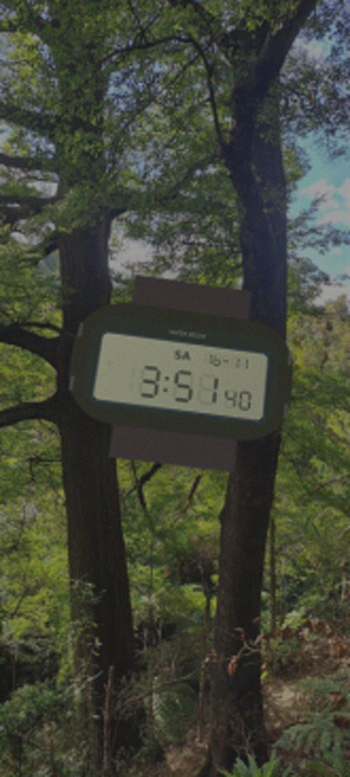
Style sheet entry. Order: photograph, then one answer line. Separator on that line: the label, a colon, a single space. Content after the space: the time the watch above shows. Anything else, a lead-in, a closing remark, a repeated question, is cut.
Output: 3:51:40
